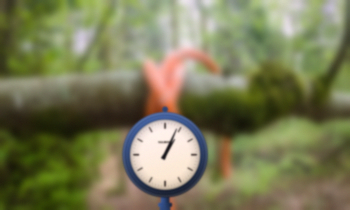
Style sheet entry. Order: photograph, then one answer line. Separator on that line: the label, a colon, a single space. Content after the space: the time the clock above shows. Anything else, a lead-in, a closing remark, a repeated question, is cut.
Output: 1:04
